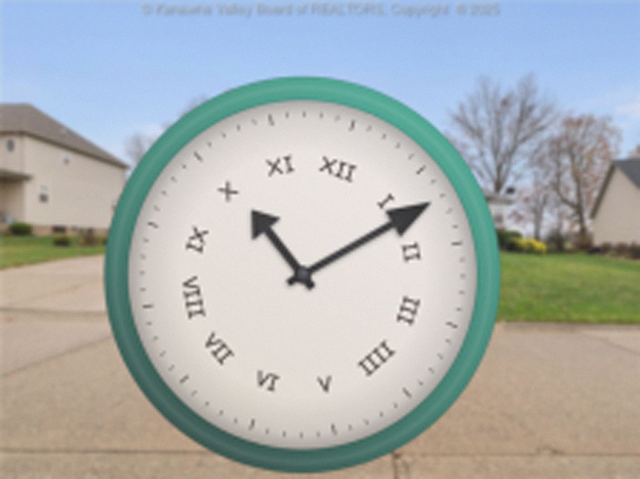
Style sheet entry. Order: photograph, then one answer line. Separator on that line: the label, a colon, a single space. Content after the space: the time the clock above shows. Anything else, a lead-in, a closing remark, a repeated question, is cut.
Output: 10:07
